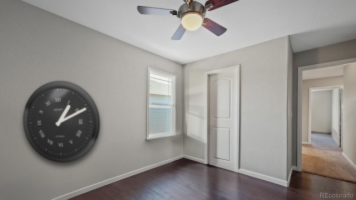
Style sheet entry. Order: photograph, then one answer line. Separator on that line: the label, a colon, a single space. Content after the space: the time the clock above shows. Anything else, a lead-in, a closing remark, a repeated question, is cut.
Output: 1:11
